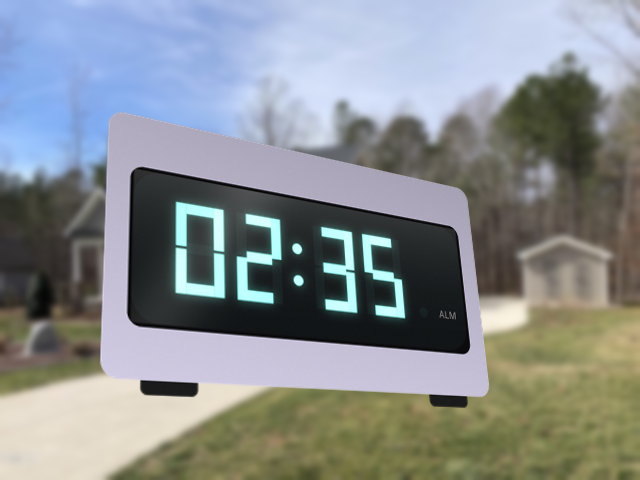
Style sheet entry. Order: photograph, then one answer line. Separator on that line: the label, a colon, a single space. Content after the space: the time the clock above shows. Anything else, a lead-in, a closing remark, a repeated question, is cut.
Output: 2:35
